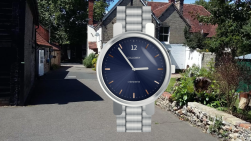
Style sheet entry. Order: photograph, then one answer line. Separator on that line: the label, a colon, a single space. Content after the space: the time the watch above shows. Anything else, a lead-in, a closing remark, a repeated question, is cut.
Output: 2:54
